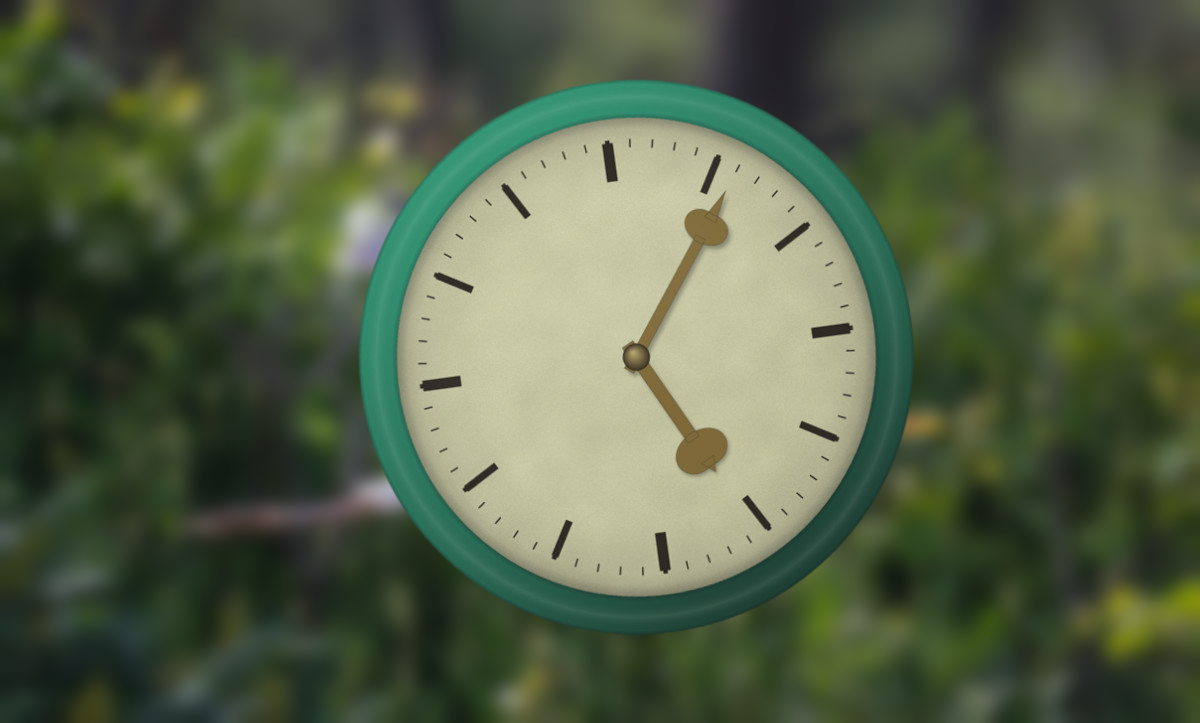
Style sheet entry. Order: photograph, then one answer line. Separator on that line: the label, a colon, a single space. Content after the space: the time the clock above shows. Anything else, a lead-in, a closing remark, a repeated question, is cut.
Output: 5:06
